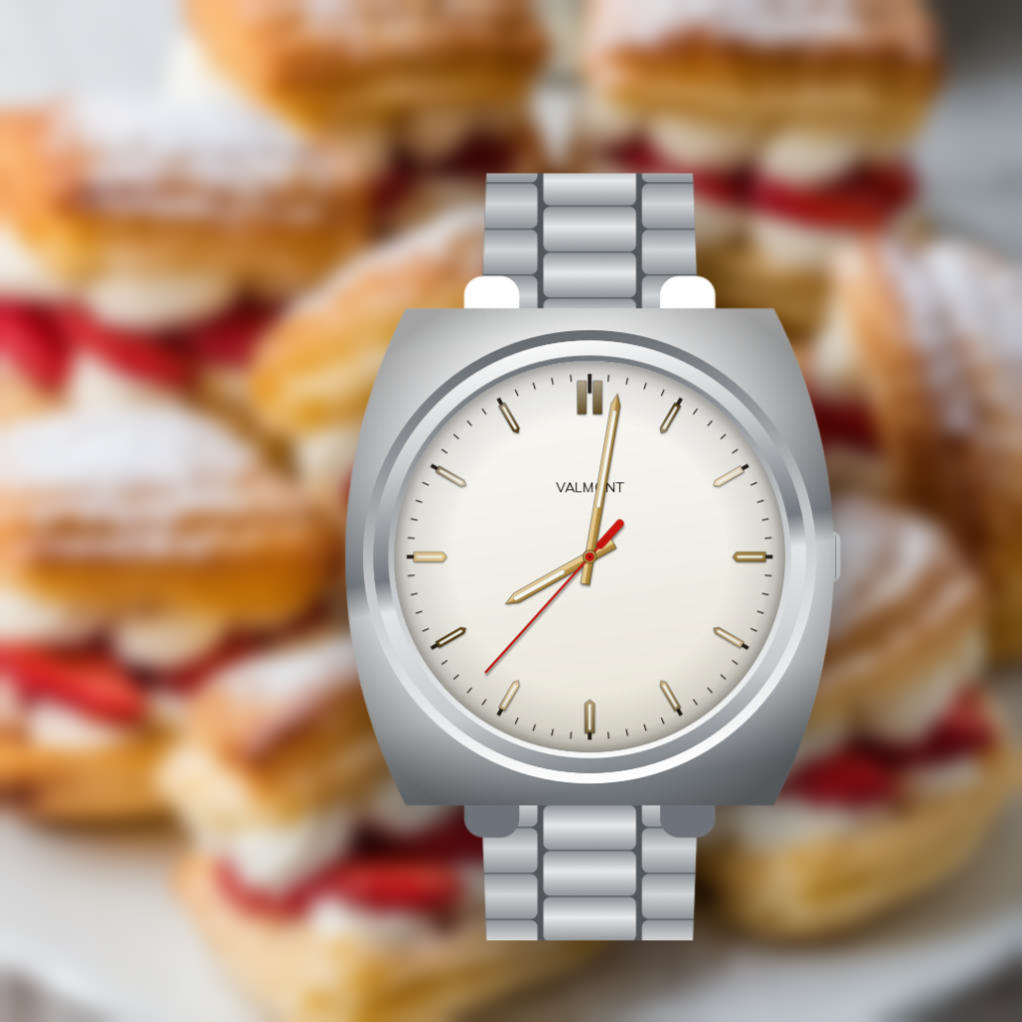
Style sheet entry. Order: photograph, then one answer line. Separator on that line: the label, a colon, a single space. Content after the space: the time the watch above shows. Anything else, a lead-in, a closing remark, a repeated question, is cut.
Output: 8:01:37
